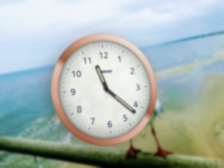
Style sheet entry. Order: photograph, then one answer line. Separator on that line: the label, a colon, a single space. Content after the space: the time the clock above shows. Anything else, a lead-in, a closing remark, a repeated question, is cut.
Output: 11:22
